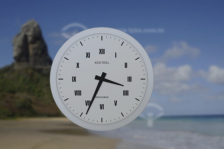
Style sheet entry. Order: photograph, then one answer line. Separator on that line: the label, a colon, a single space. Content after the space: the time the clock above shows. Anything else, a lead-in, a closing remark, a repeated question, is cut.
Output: 3:34
